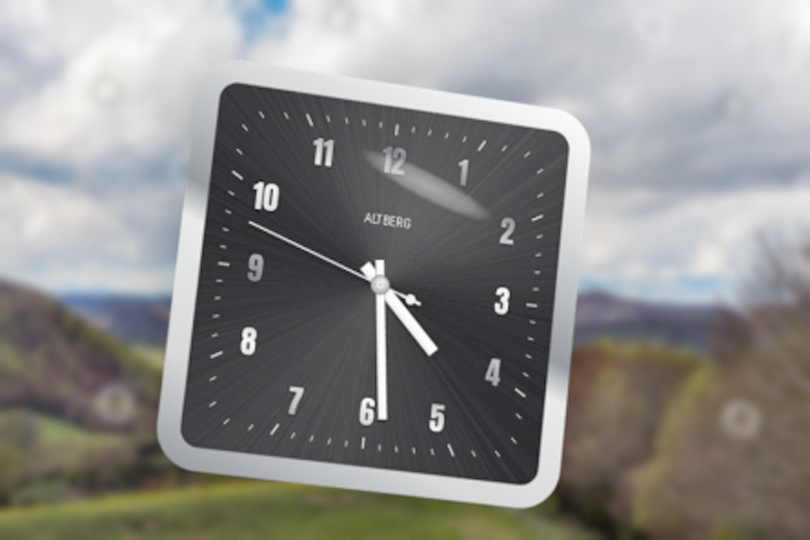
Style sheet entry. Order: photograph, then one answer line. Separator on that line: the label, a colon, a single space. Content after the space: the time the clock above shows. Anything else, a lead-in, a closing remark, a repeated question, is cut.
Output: 4:28:48
